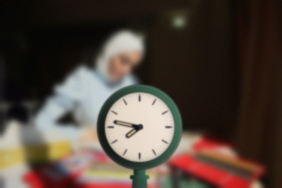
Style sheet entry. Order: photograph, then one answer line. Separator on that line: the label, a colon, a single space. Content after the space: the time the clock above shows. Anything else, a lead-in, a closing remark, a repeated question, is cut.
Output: 7:47
